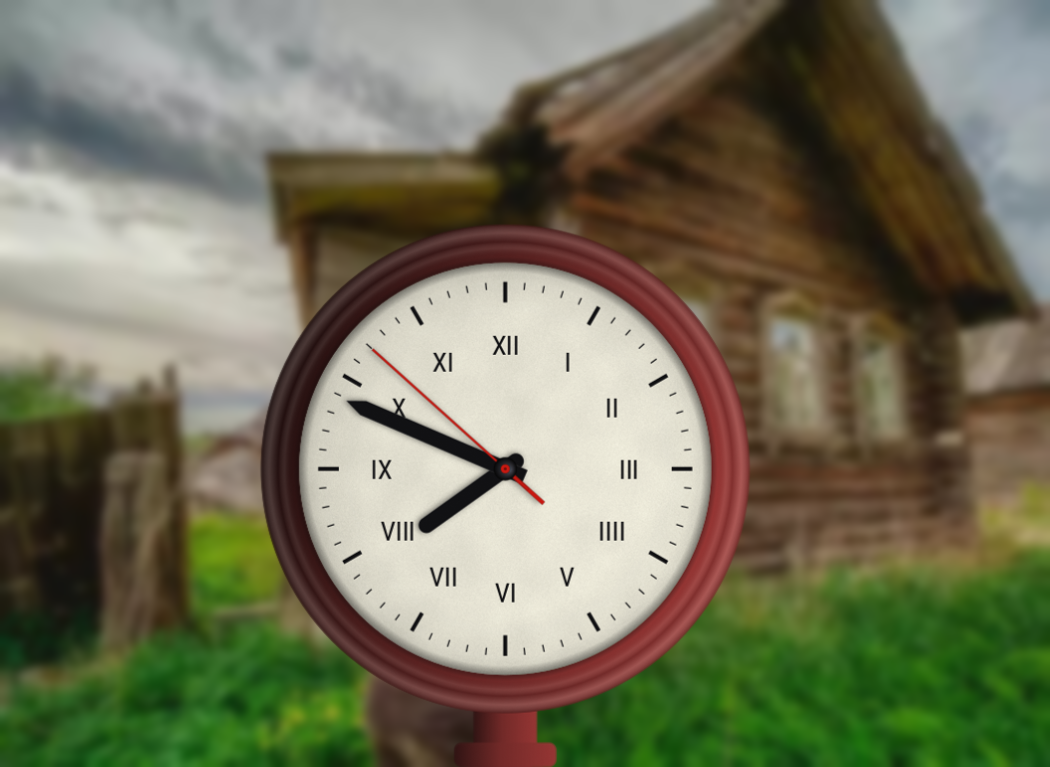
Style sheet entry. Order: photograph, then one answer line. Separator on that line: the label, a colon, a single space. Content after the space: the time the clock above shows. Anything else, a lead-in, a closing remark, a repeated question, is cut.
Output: 7:48:52
